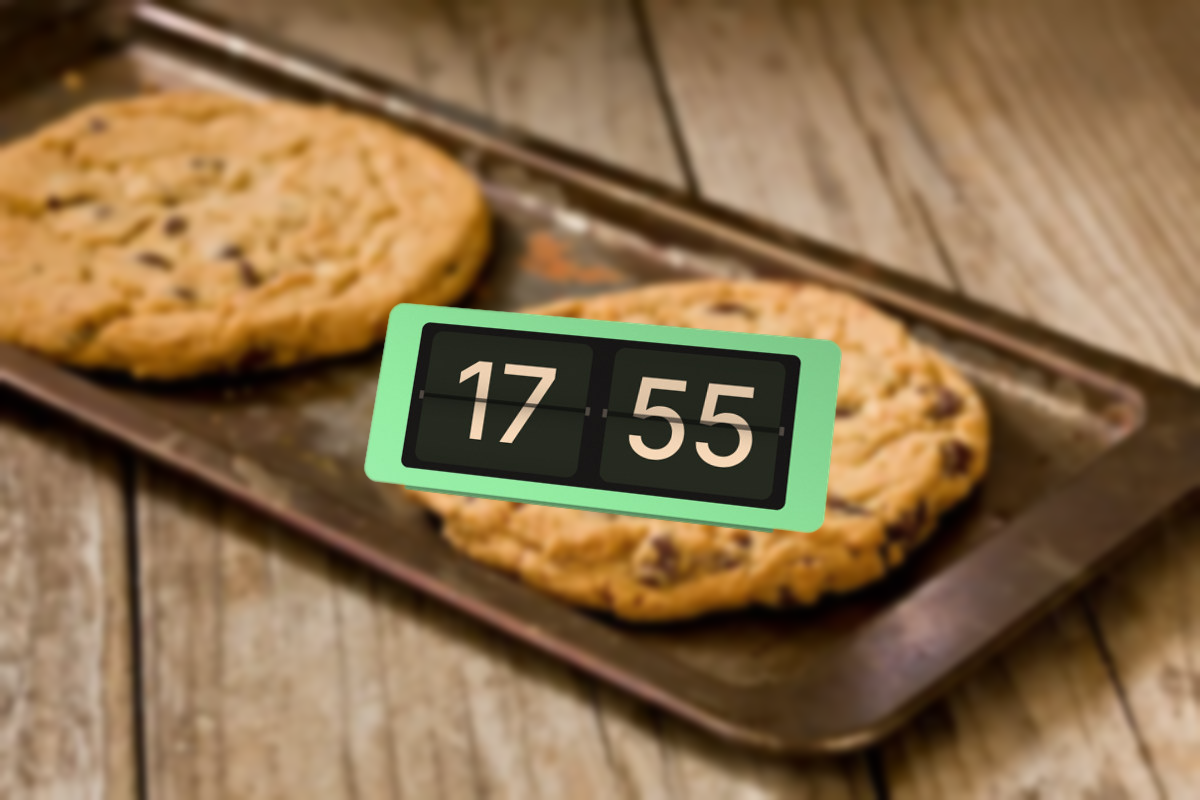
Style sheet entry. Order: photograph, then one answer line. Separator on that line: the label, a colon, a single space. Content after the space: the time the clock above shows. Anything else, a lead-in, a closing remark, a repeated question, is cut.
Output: 17:55
